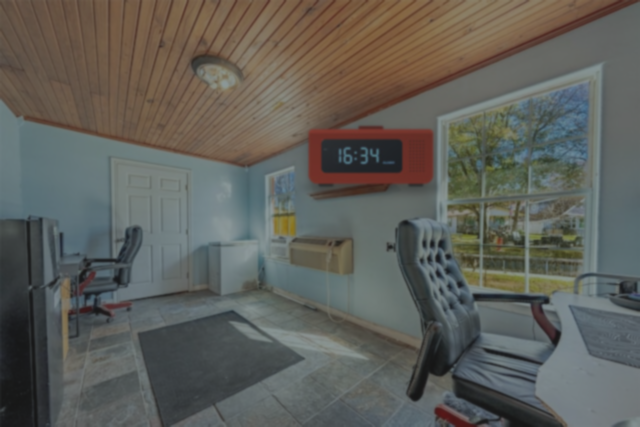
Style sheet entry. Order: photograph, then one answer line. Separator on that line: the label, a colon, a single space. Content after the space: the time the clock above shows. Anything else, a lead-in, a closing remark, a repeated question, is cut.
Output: 16:34
